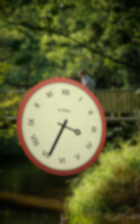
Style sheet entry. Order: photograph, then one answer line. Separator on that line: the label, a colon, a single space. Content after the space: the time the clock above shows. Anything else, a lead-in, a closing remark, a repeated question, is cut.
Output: 3:34
